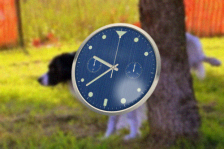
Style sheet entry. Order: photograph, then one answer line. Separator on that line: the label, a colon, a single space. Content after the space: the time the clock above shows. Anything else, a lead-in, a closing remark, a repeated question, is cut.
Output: 9:38
